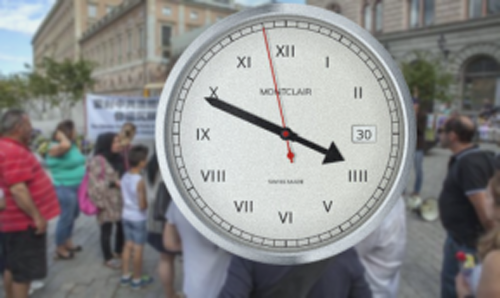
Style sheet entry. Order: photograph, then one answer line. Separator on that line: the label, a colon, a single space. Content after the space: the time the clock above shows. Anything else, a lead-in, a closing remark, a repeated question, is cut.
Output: 3:48:58
